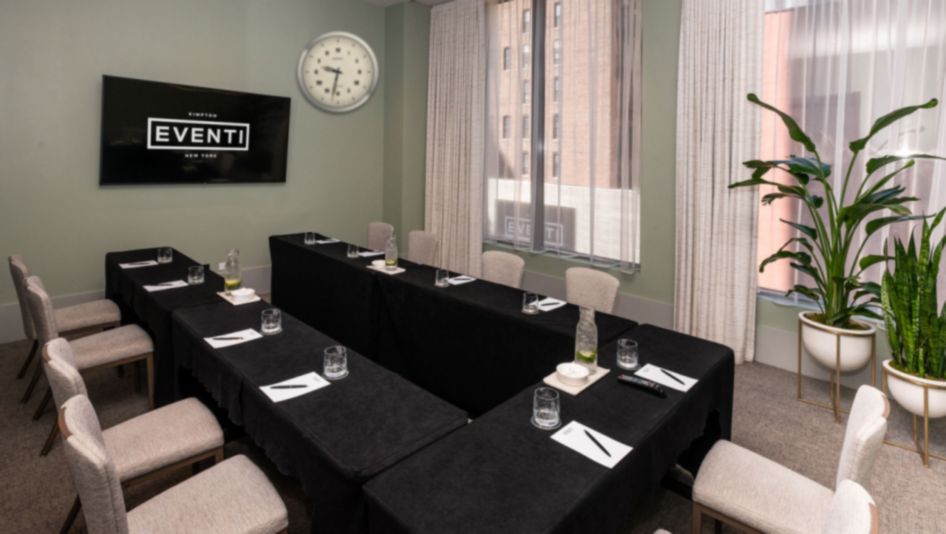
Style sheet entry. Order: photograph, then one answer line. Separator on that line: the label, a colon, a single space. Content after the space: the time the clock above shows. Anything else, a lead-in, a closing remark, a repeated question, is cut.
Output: 9:32
